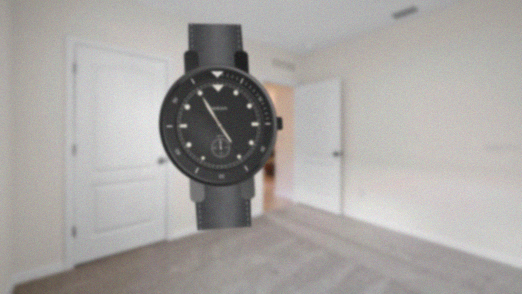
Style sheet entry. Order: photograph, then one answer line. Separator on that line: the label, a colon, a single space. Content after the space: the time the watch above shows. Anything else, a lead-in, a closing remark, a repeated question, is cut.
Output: 4:55
